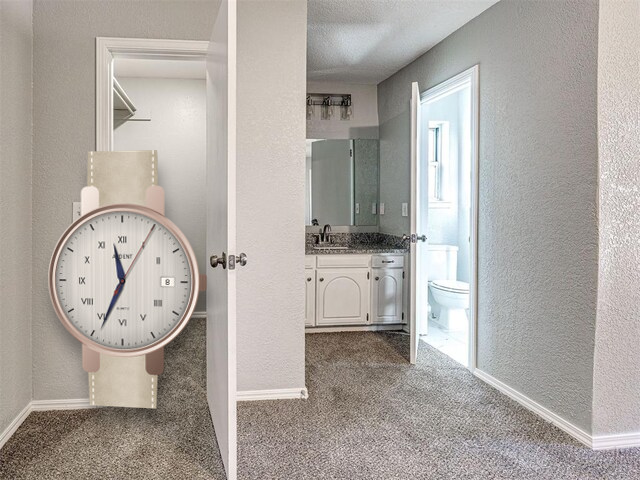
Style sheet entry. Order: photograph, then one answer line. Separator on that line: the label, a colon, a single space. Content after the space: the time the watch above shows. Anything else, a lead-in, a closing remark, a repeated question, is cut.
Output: 11:34:05
